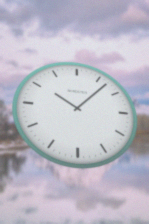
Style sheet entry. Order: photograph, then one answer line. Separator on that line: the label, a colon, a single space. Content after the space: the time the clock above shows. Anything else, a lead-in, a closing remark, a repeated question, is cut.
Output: 10:07
